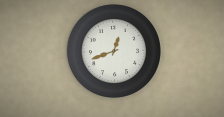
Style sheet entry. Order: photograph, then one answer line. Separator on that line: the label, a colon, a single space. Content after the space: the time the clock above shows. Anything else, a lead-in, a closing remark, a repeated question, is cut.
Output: 12:42
